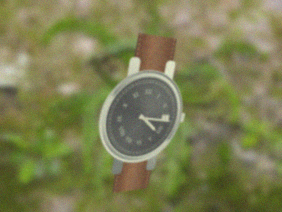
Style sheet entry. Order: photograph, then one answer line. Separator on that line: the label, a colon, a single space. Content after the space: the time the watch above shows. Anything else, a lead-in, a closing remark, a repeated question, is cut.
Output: 4:16
